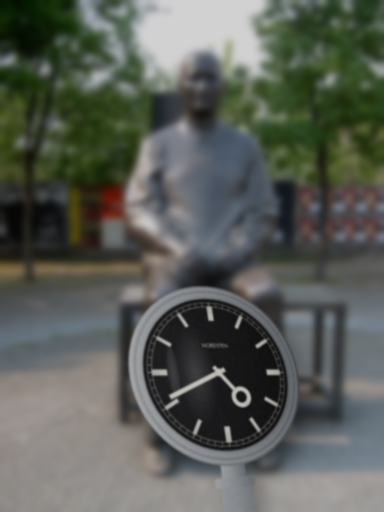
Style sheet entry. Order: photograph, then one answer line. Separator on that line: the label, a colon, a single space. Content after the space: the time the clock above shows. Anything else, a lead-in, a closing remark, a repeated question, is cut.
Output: 4:41
